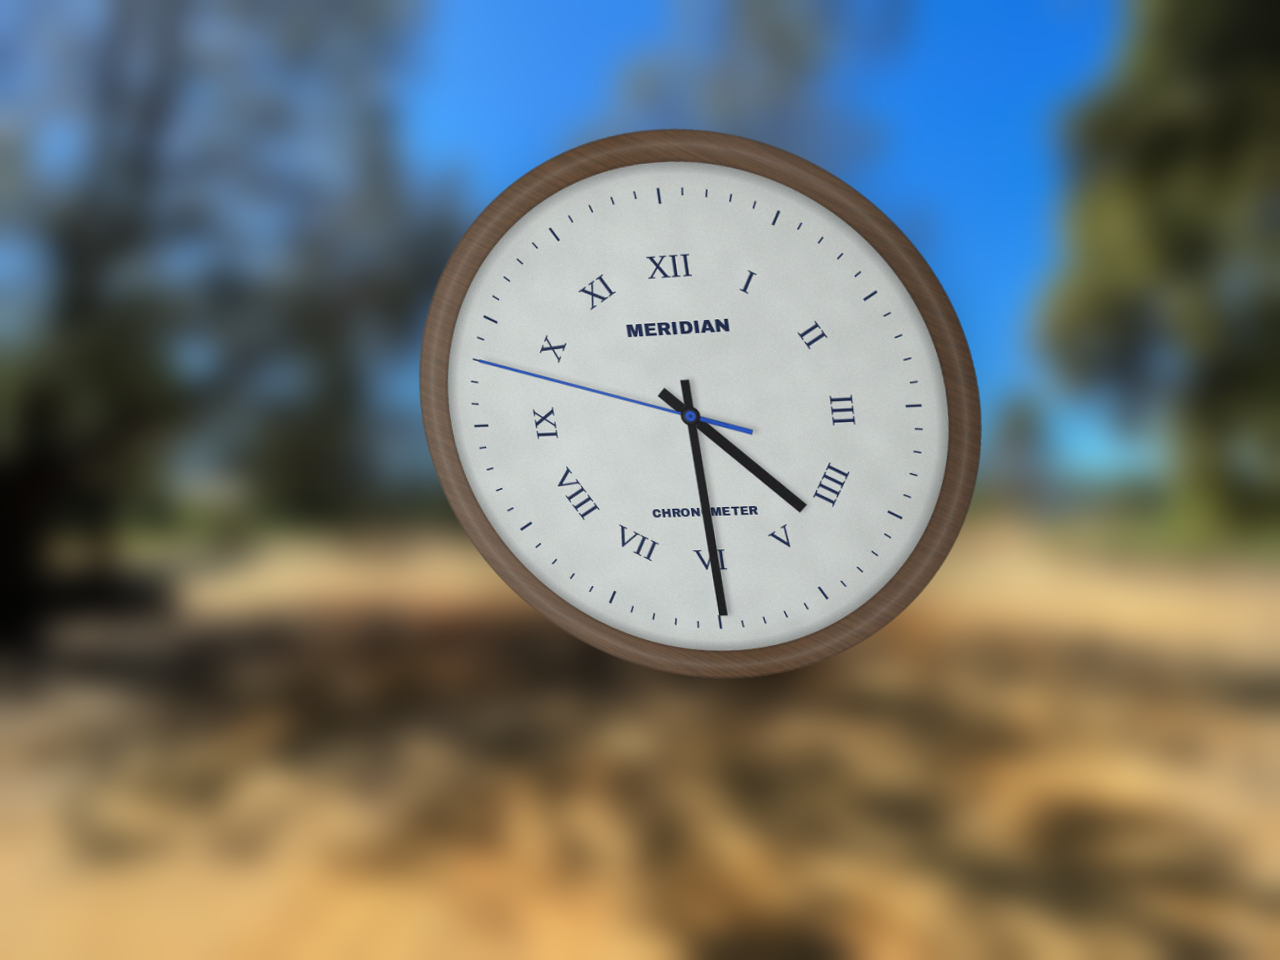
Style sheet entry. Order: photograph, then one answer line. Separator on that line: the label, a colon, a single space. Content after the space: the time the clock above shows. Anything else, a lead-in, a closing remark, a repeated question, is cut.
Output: 4:29:48
